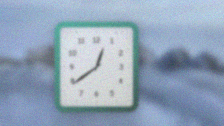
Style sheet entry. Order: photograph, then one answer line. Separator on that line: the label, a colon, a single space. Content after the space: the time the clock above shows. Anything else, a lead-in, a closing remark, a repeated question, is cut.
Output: 12:39
